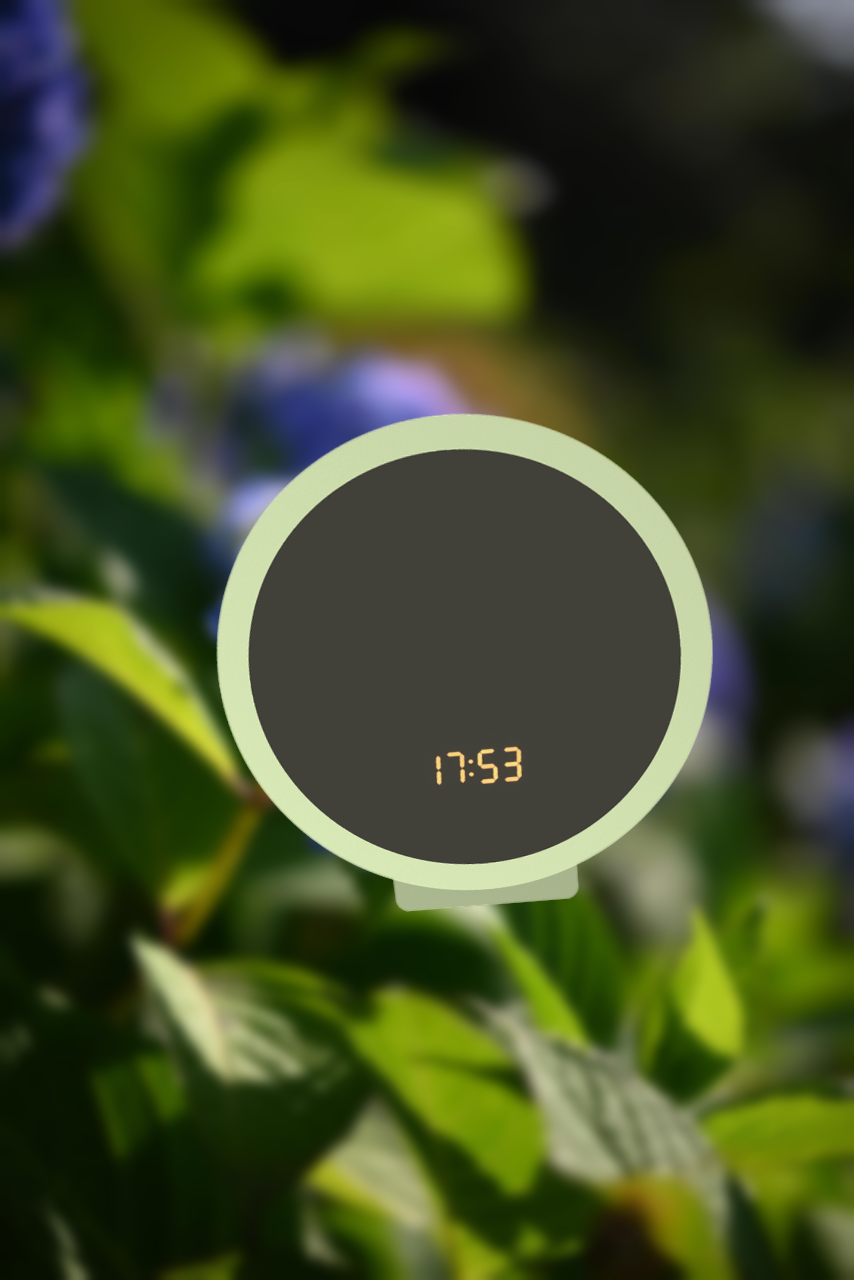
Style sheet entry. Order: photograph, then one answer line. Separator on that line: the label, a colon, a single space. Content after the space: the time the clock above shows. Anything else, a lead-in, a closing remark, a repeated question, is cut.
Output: 17:53
